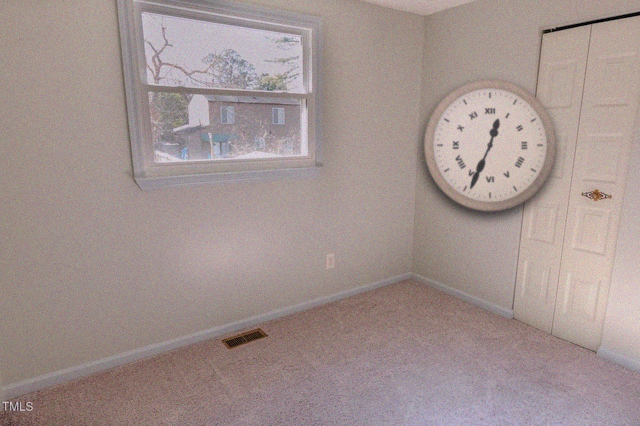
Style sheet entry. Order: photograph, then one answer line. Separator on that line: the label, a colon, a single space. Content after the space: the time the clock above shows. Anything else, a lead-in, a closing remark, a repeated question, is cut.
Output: 12:34
